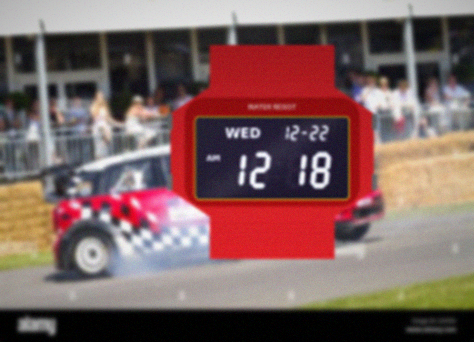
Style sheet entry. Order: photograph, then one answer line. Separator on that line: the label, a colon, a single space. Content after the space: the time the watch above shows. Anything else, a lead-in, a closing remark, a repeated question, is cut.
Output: 12:18
